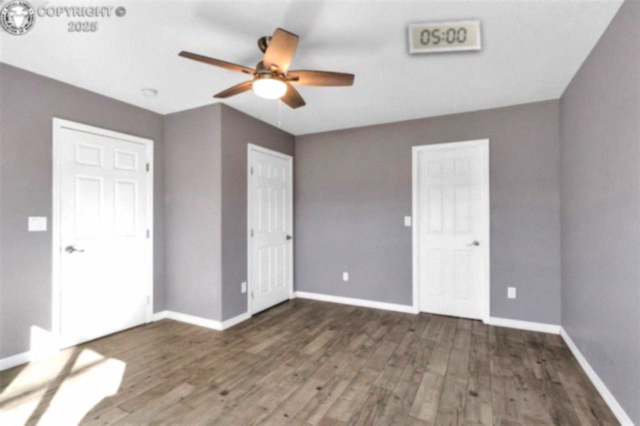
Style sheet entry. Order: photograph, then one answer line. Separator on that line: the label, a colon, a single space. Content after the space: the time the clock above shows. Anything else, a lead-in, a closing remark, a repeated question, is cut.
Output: 5:00
